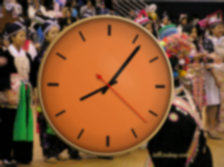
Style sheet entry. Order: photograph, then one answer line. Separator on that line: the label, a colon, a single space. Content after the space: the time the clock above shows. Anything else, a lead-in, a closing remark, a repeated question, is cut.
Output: 8:06:22
